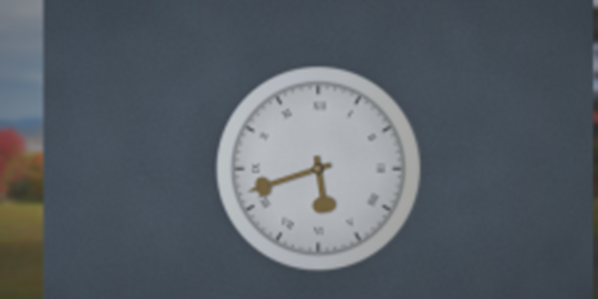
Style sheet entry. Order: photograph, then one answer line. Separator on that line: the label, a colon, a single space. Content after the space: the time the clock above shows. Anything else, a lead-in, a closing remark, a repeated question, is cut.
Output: 5:42
